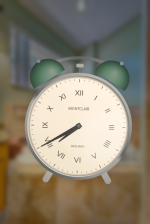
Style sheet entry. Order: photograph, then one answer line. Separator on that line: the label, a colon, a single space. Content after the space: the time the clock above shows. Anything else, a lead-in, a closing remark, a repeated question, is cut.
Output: 7:40
